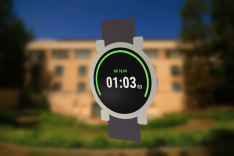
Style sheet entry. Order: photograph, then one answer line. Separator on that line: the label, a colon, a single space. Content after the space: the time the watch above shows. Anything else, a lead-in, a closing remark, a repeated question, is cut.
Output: 1:03
